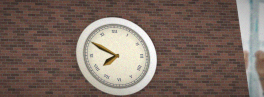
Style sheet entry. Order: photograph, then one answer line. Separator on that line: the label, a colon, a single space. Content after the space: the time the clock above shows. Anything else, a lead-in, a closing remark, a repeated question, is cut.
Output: 7:50
